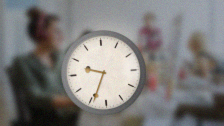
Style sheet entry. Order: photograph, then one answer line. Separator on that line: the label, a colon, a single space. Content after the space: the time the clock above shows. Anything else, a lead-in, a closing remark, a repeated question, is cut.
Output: 9:34
